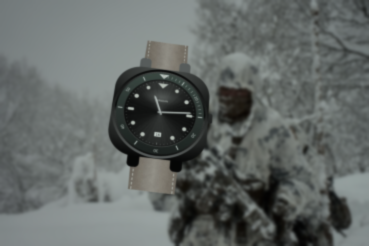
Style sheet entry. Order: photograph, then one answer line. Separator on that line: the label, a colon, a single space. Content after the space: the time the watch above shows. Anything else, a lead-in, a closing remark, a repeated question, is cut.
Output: 11:14
